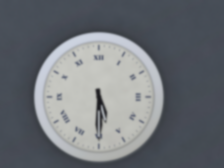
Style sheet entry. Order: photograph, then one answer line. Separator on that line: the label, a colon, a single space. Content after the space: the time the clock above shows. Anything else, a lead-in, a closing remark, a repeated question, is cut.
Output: 5:30
